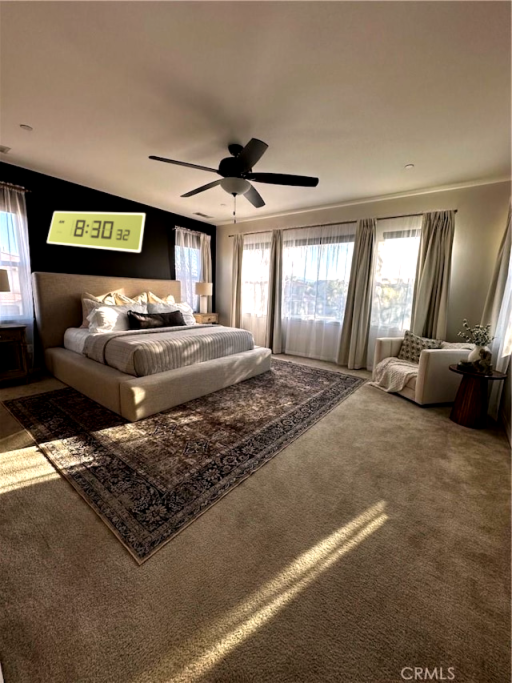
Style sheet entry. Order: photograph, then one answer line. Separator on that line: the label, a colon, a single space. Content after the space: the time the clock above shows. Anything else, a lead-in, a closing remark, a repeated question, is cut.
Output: 8:30:32
